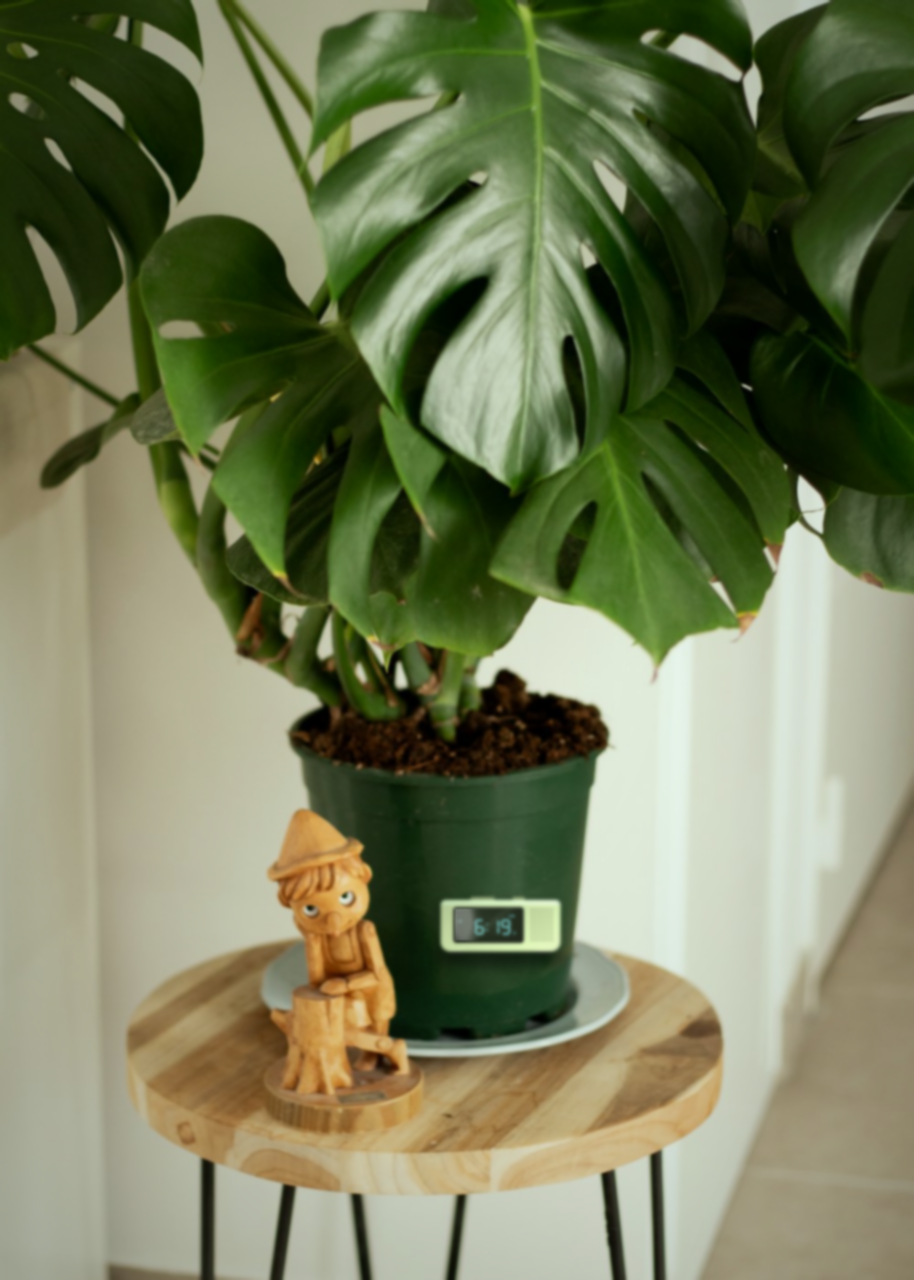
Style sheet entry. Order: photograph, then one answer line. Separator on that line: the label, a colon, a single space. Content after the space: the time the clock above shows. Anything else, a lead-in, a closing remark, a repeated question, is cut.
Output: 6:19
